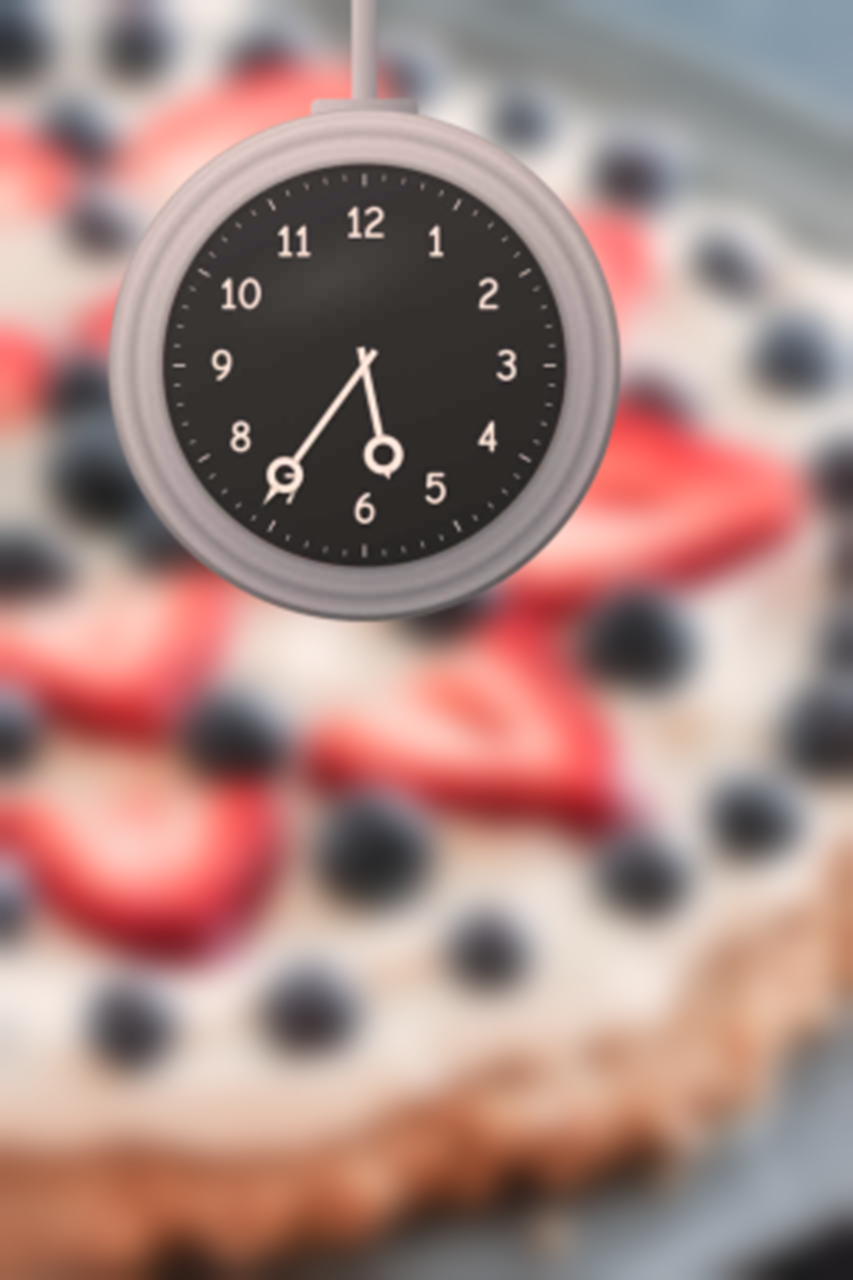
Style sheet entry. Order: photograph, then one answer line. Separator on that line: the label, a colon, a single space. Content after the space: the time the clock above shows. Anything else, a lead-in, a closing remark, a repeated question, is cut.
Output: 5:36
